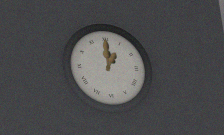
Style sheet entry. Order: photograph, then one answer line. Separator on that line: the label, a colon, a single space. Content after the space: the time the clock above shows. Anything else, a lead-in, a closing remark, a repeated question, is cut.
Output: 1:00
